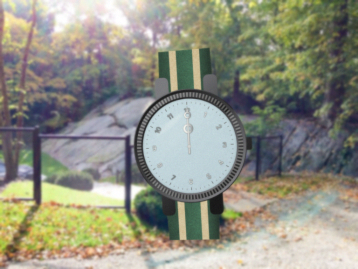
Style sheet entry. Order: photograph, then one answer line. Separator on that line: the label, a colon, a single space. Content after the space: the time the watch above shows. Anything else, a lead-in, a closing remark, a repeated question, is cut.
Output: 12:00
